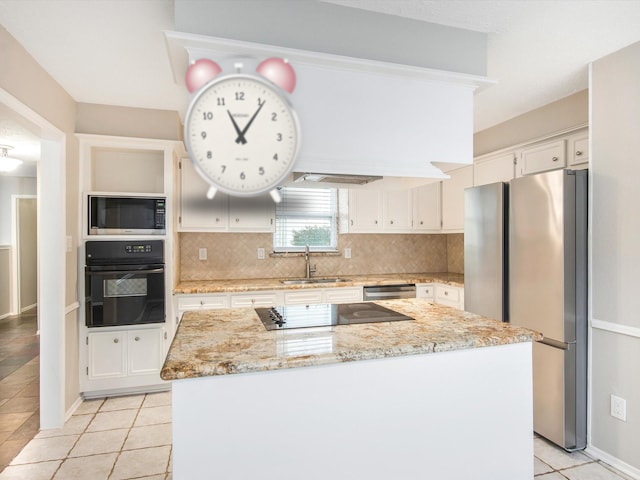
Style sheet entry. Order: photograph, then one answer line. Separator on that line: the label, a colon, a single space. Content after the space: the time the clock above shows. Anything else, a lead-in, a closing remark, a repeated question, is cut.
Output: 11:06
